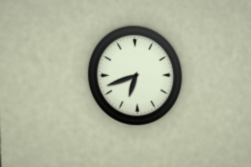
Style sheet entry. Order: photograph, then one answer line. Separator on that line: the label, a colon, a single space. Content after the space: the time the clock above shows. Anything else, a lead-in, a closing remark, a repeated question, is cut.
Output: 6:42
